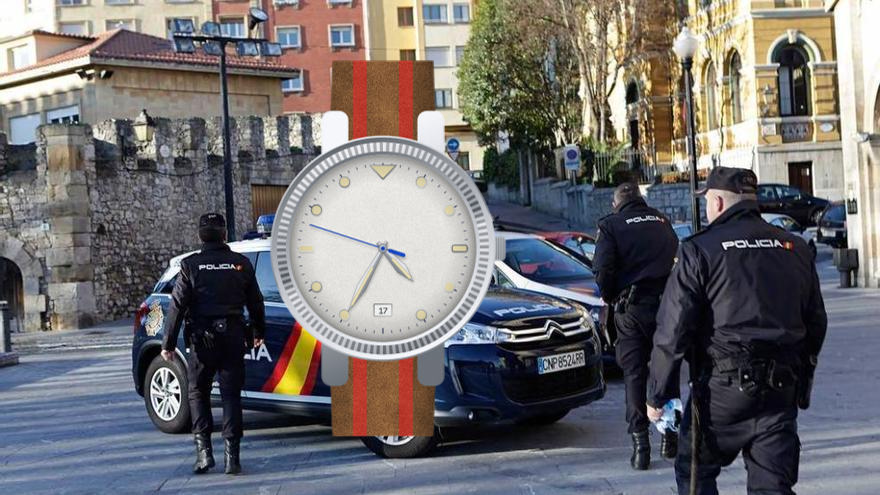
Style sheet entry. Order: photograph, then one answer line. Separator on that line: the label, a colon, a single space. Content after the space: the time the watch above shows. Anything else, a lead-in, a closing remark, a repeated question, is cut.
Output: 4:34:48
